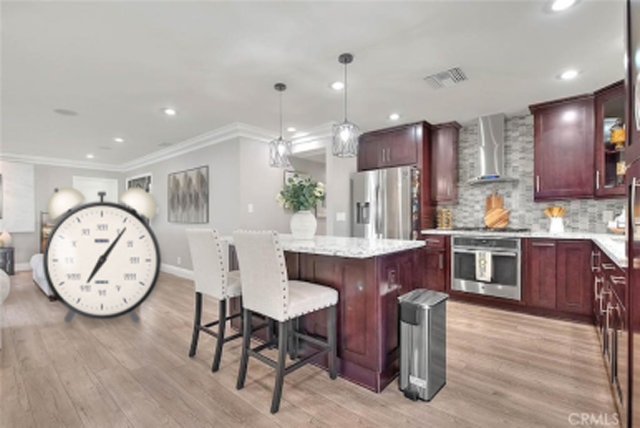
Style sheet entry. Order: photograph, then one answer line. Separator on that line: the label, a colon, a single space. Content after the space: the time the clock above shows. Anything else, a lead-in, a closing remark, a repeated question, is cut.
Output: 7:06
